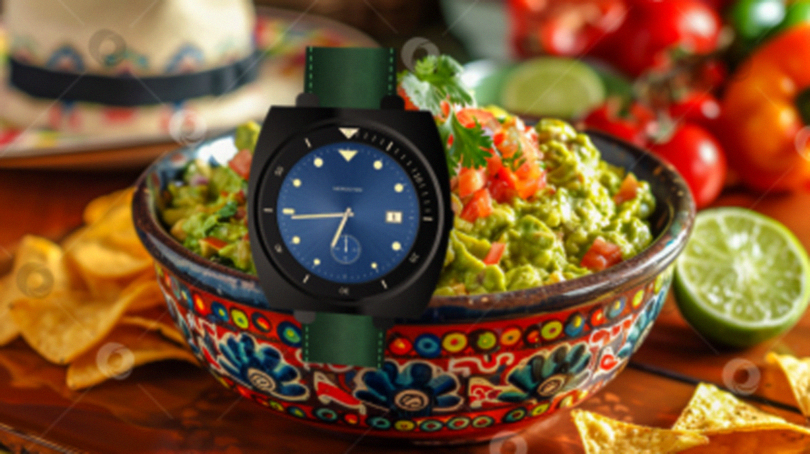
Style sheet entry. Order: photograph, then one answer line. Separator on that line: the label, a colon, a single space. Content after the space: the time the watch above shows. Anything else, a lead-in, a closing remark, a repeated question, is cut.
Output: 6:44
